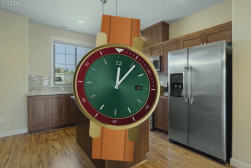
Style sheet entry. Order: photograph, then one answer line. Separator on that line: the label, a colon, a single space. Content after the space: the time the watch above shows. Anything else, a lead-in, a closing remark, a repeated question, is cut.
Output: 12:06
